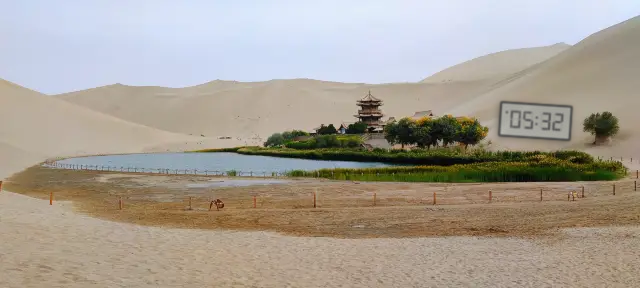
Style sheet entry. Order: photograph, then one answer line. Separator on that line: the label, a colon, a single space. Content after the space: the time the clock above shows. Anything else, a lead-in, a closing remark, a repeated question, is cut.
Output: 5:32
